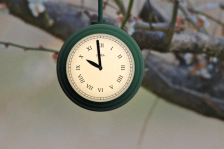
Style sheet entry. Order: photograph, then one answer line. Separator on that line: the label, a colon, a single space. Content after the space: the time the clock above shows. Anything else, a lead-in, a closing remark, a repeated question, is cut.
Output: 9:59
